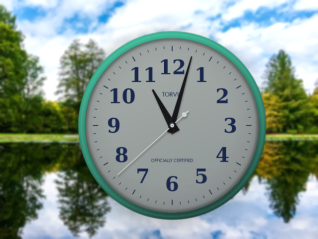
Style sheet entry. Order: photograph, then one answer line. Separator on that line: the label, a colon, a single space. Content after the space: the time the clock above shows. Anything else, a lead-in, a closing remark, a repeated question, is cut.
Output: 11:02:38
